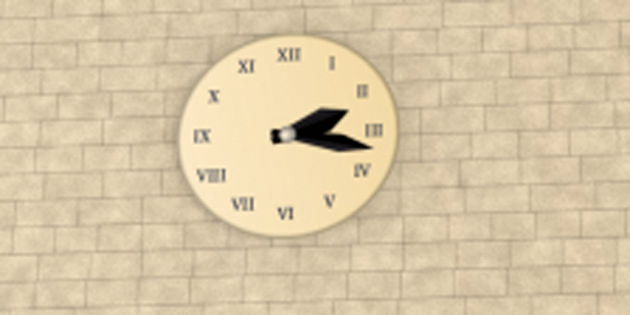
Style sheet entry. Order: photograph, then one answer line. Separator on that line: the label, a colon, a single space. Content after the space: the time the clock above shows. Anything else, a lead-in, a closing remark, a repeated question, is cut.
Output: 2:17
